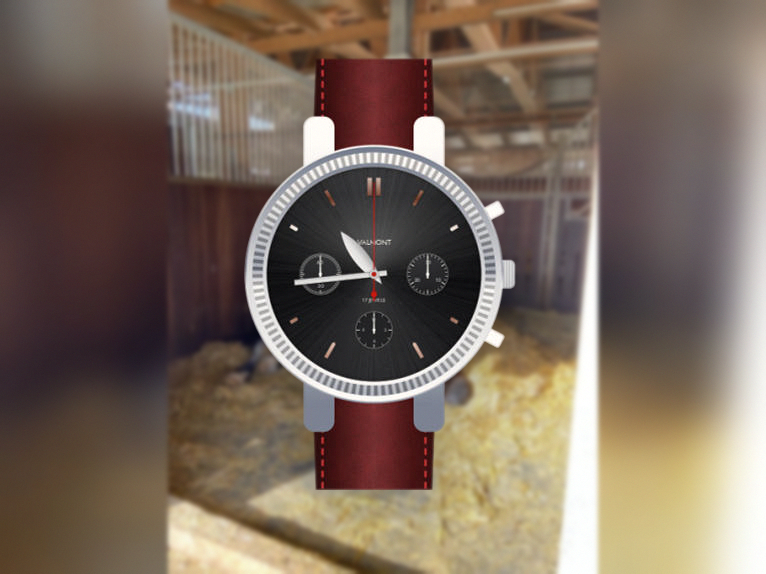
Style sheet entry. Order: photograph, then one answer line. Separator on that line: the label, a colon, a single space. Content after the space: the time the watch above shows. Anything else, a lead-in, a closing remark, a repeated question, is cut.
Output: 10:44
